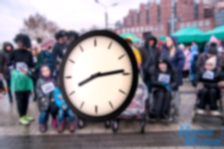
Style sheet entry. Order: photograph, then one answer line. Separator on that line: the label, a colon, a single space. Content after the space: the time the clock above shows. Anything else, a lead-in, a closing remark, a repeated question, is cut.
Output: 8:14
